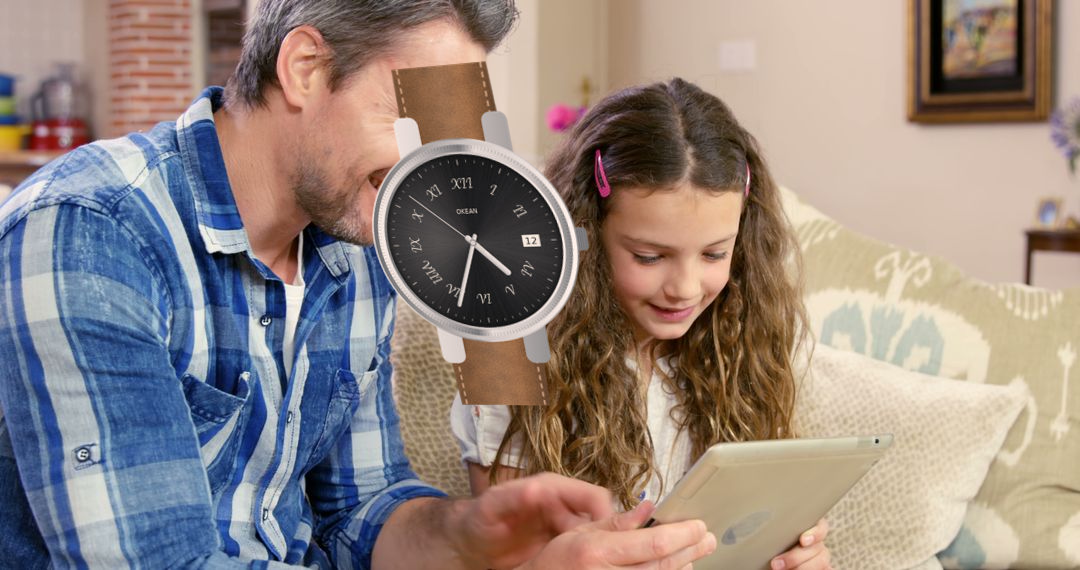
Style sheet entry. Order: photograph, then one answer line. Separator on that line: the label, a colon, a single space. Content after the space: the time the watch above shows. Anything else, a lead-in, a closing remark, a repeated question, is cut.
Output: 4:33:52
